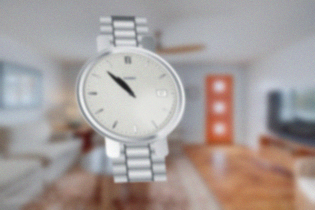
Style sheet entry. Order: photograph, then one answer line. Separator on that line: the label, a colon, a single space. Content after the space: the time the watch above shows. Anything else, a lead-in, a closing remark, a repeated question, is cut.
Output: 10:53
